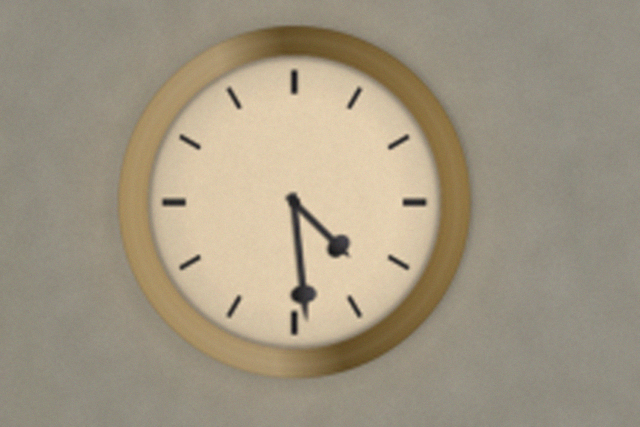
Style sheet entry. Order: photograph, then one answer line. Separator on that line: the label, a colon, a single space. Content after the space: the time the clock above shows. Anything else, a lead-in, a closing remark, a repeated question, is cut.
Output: 4:29
